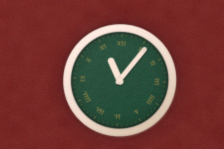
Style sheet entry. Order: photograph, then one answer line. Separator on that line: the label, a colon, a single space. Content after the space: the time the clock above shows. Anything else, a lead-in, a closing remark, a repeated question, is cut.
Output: 11:06
